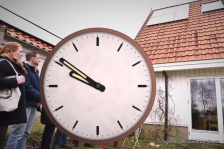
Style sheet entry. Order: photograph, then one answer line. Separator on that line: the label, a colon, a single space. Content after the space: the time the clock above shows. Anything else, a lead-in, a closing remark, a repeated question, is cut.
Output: 9:51
